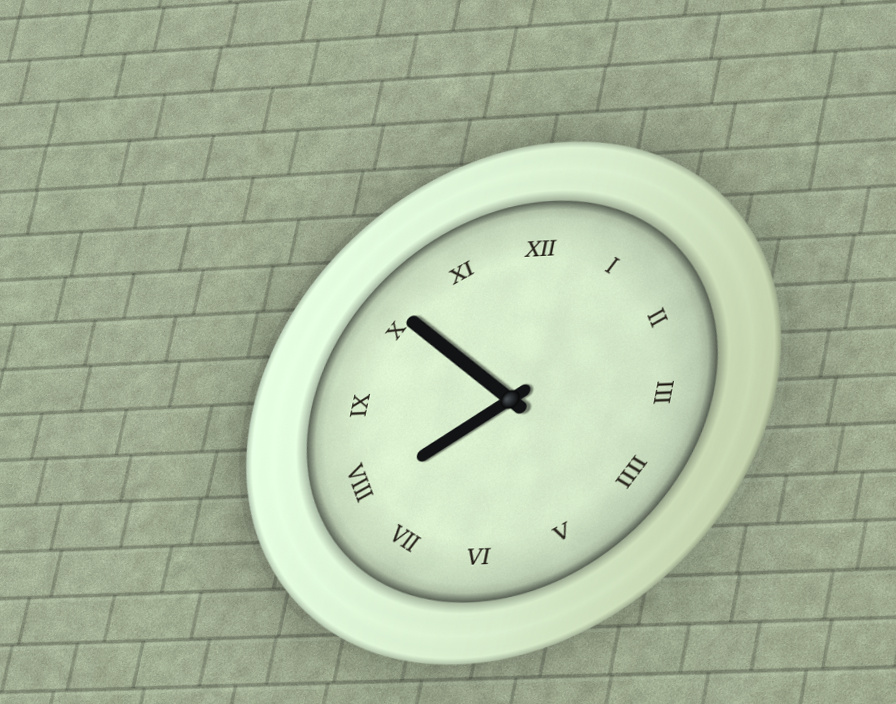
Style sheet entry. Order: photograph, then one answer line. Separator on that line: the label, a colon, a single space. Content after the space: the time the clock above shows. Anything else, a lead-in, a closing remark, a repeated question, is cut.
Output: 7:51
